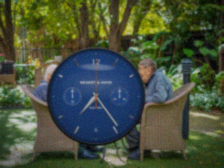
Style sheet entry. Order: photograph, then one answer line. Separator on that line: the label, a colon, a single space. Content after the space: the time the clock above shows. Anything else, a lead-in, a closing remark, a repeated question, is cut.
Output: 7:24
